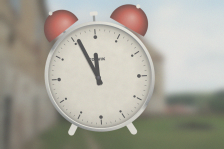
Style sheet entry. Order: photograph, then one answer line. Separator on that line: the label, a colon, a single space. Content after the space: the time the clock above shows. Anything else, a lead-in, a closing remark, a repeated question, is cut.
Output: 11:56
